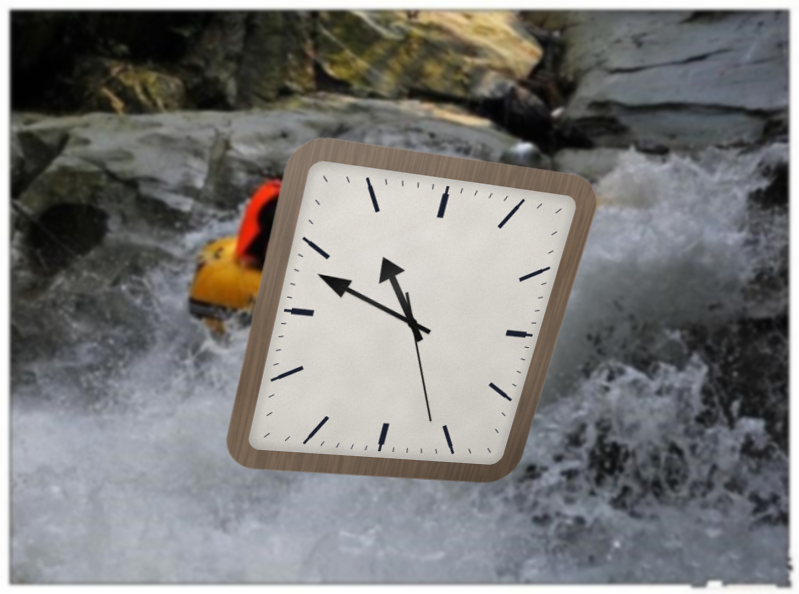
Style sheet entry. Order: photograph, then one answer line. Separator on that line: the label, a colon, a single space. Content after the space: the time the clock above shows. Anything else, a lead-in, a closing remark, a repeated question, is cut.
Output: 10:48:26
